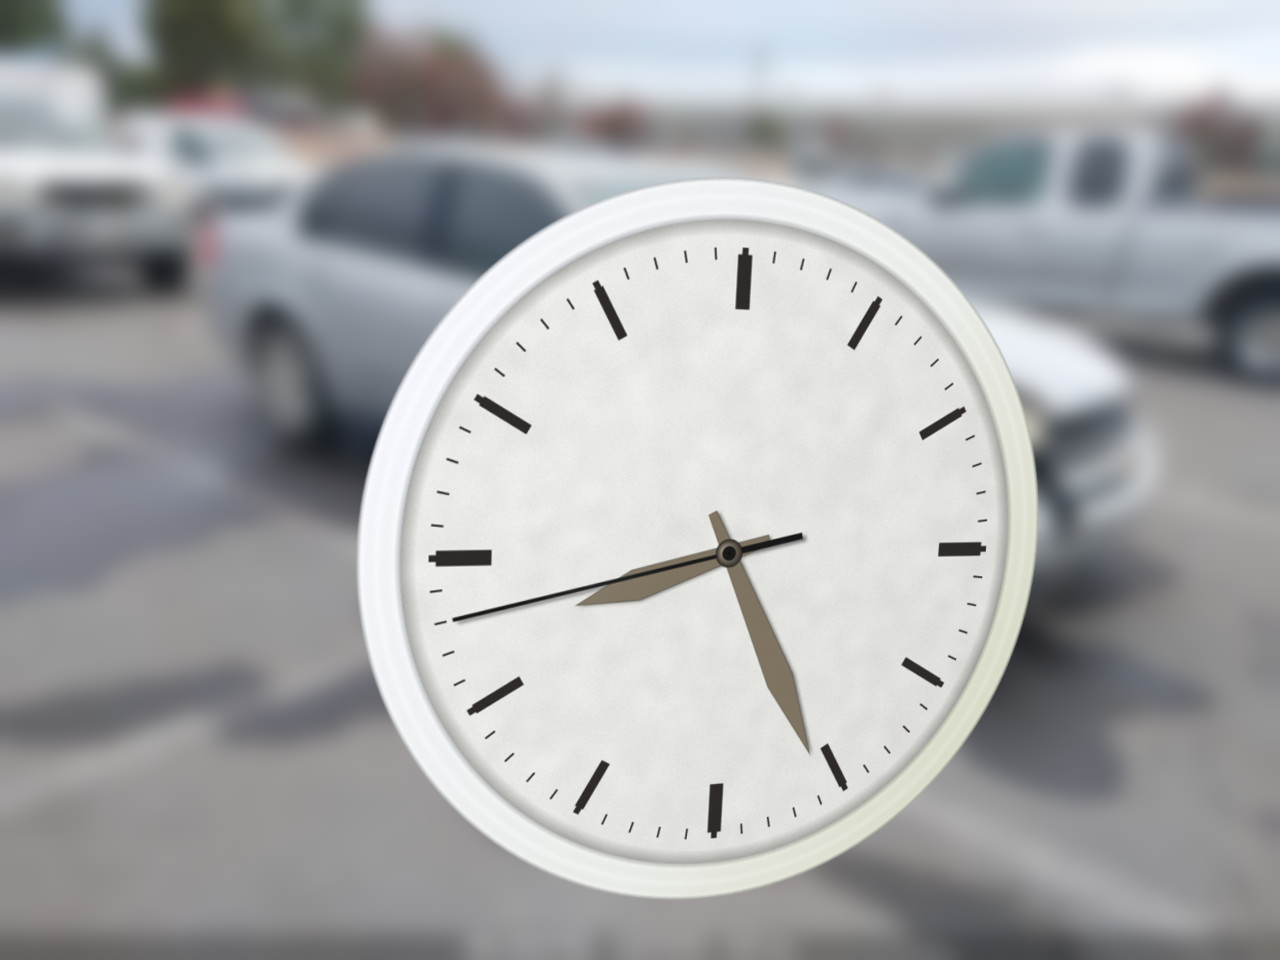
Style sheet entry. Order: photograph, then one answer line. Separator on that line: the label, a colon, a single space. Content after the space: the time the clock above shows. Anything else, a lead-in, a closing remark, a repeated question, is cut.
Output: 8:25:43
